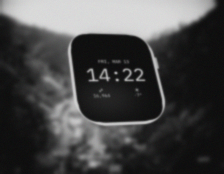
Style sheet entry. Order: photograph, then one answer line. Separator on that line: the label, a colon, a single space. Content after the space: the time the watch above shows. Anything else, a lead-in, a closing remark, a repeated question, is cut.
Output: 14:22
